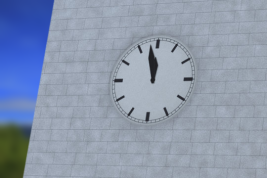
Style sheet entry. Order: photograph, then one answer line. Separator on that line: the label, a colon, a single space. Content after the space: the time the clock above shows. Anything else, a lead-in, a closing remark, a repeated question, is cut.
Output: 11:58
